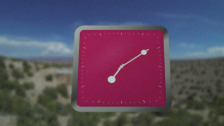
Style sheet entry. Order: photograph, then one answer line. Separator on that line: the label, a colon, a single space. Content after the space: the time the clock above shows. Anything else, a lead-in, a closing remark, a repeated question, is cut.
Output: 7:09
